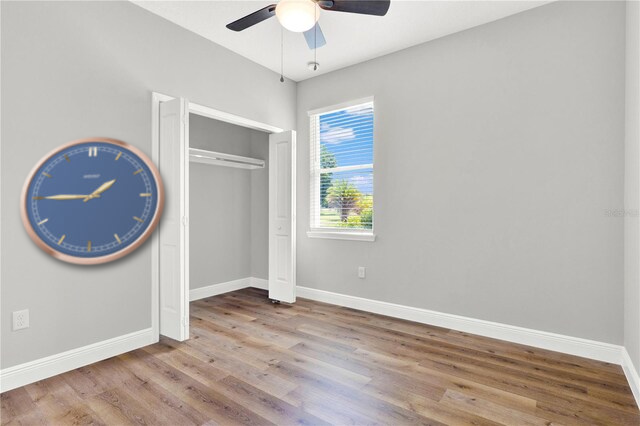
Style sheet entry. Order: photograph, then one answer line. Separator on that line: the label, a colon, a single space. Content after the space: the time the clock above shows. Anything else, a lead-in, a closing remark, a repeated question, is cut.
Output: 1:45
